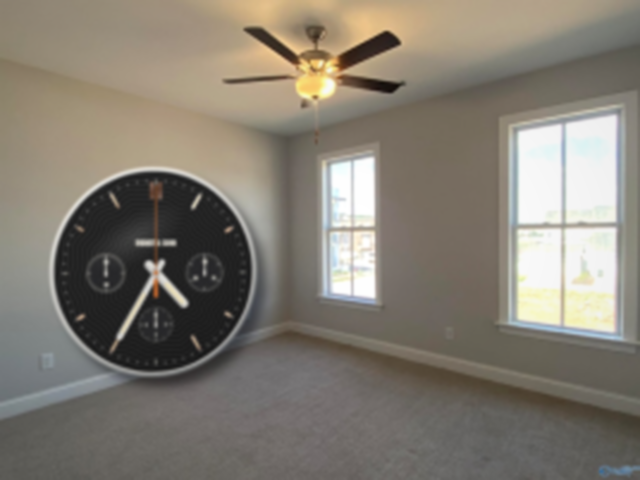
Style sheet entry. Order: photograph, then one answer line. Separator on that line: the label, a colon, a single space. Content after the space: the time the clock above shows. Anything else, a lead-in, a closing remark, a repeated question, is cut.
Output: 4:35
